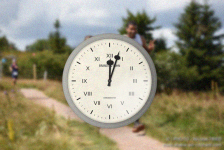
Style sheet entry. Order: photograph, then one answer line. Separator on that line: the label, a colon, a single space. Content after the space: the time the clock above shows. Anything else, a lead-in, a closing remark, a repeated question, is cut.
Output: 12:03
